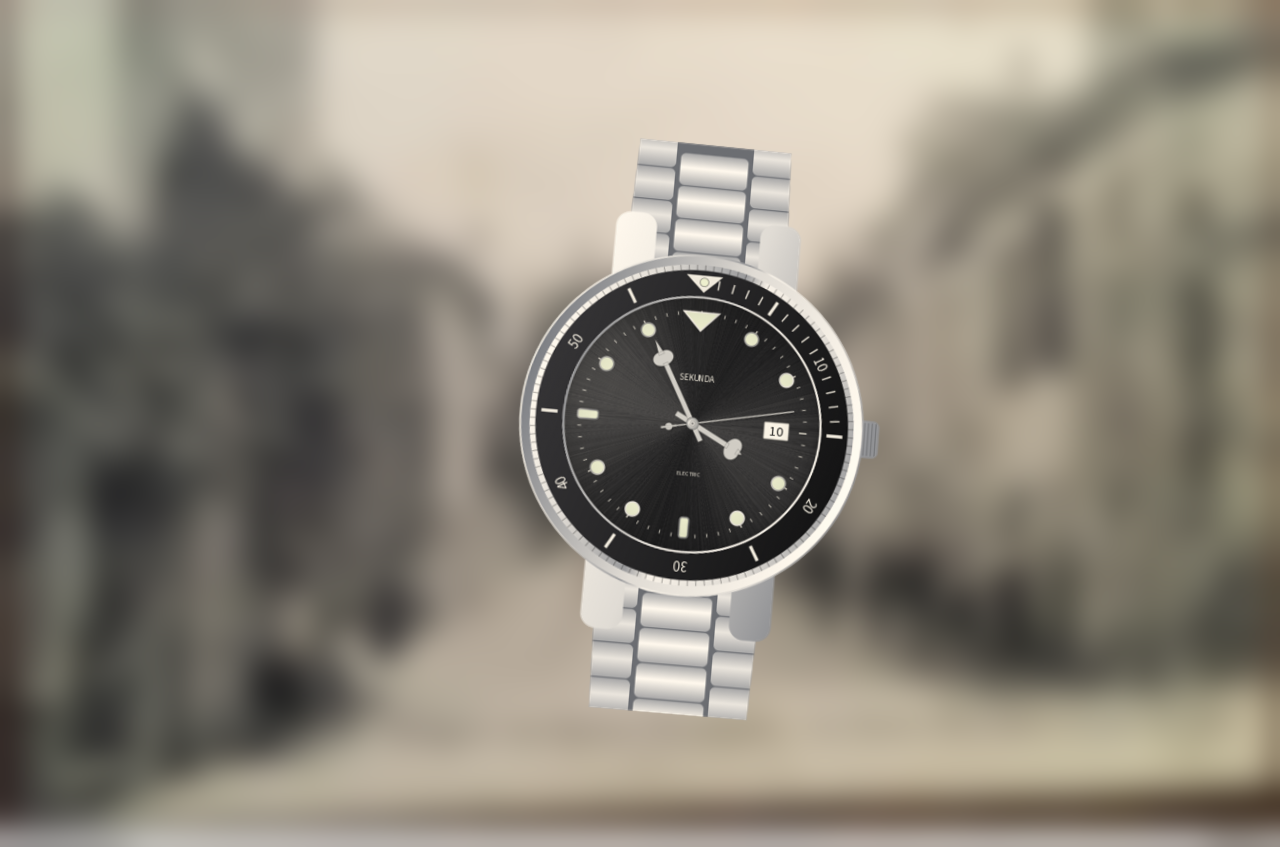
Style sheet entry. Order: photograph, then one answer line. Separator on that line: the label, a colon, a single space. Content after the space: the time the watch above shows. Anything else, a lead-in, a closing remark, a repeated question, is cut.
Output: 3:55:13
